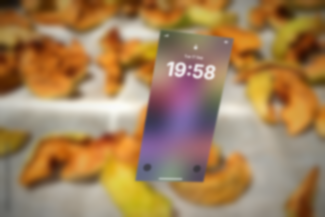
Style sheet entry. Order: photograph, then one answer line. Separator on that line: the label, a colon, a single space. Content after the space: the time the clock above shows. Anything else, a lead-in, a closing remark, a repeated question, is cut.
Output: 19:58
